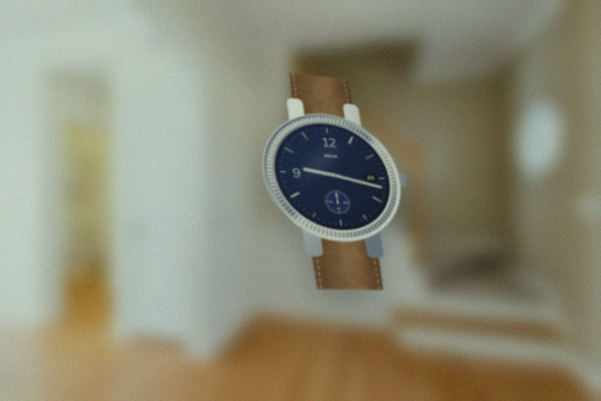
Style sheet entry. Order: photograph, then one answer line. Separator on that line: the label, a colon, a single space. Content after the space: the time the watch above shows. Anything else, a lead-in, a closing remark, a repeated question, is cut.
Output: 9:17
